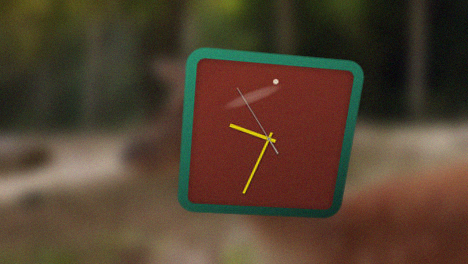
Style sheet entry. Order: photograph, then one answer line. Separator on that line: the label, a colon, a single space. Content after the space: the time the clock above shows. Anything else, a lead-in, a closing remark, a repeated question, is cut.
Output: 9:32:54
